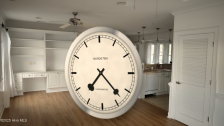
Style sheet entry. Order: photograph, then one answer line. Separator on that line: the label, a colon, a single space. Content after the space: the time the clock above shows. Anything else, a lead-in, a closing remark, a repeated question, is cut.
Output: 7:23
